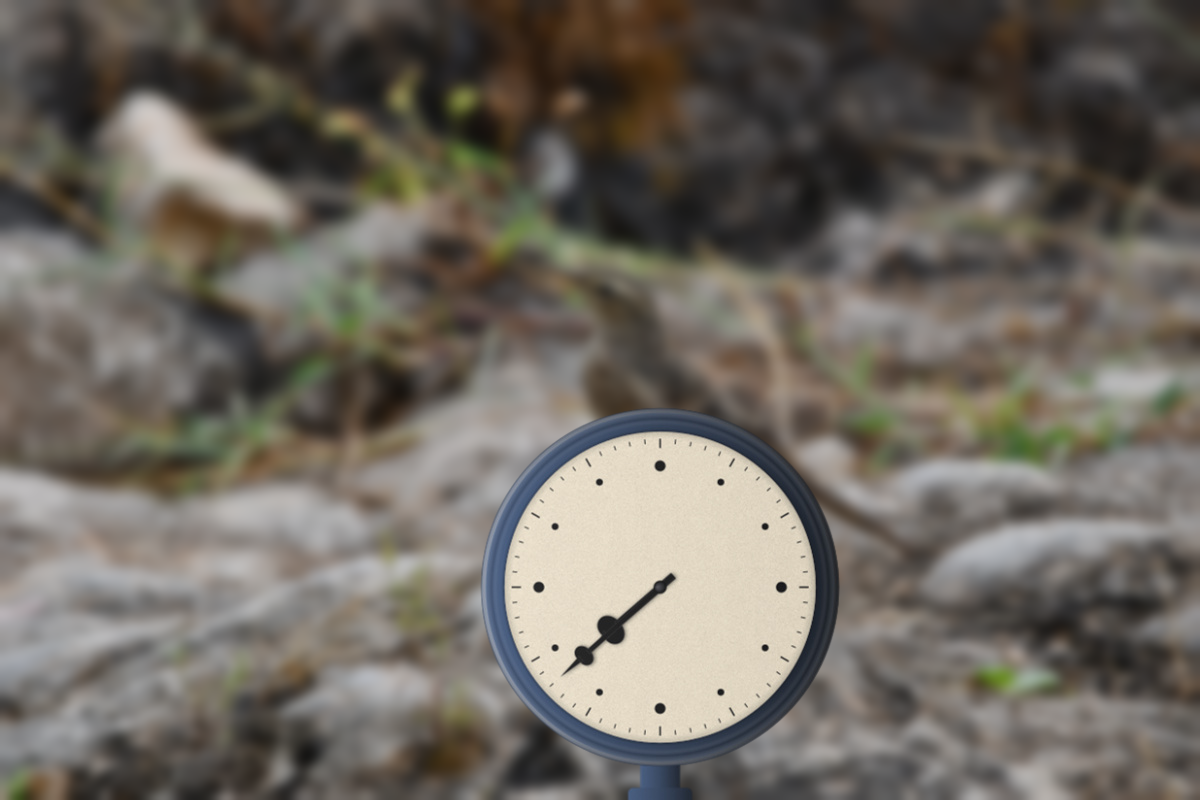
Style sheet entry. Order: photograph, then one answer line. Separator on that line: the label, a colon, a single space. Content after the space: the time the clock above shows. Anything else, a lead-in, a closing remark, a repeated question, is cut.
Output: 7:38
